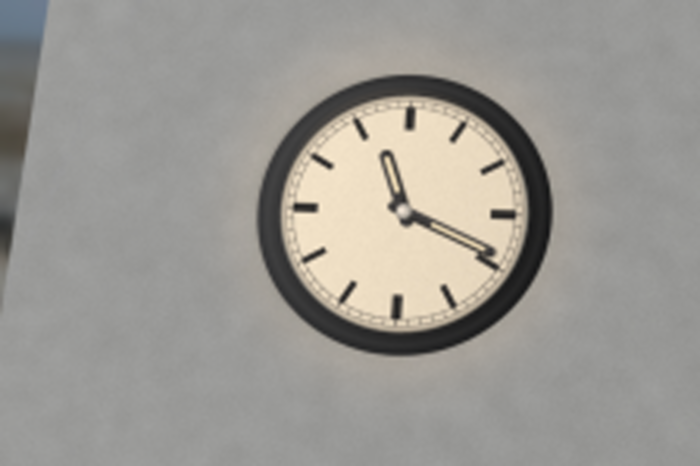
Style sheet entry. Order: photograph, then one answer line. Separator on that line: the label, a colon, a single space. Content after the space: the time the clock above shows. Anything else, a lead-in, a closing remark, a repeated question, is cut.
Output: 11:19
